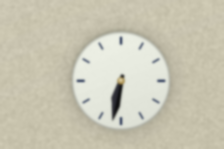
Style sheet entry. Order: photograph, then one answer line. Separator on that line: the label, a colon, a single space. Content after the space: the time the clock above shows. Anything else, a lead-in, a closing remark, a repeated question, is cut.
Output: 6:32
